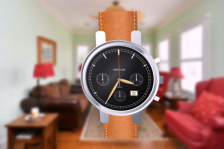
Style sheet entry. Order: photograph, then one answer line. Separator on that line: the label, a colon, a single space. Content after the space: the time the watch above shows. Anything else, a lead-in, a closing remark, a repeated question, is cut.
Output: 3:35
